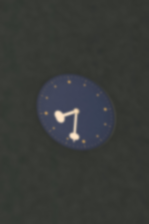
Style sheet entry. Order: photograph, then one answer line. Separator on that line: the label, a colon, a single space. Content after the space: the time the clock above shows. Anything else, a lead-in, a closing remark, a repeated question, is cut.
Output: 8:33
